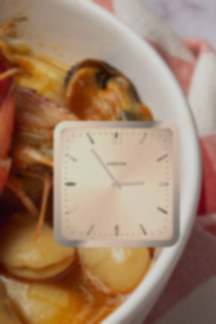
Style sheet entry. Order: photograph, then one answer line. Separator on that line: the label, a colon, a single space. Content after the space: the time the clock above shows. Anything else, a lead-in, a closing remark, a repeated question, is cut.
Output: 2:54
